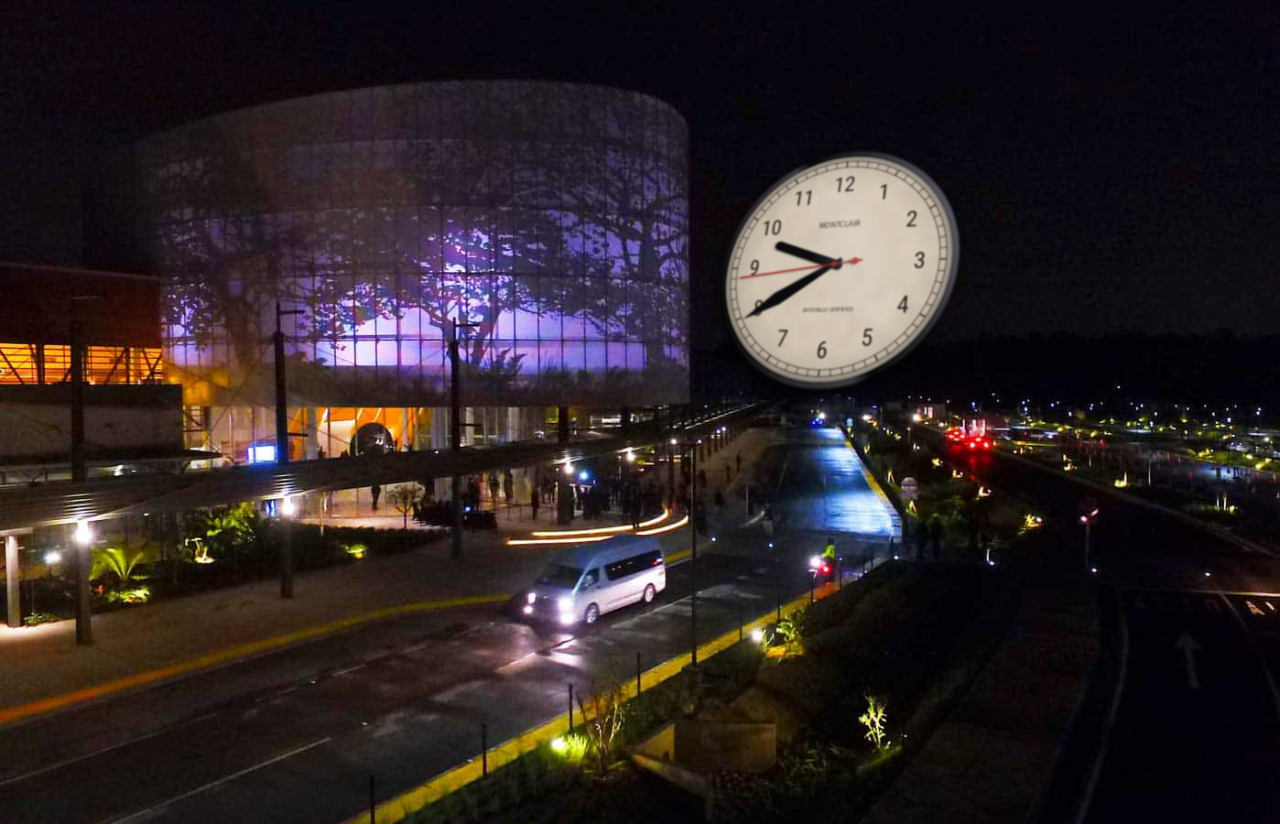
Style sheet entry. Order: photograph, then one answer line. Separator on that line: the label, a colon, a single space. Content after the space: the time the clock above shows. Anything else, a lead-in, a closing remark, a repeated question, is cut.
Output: 9:39:44
